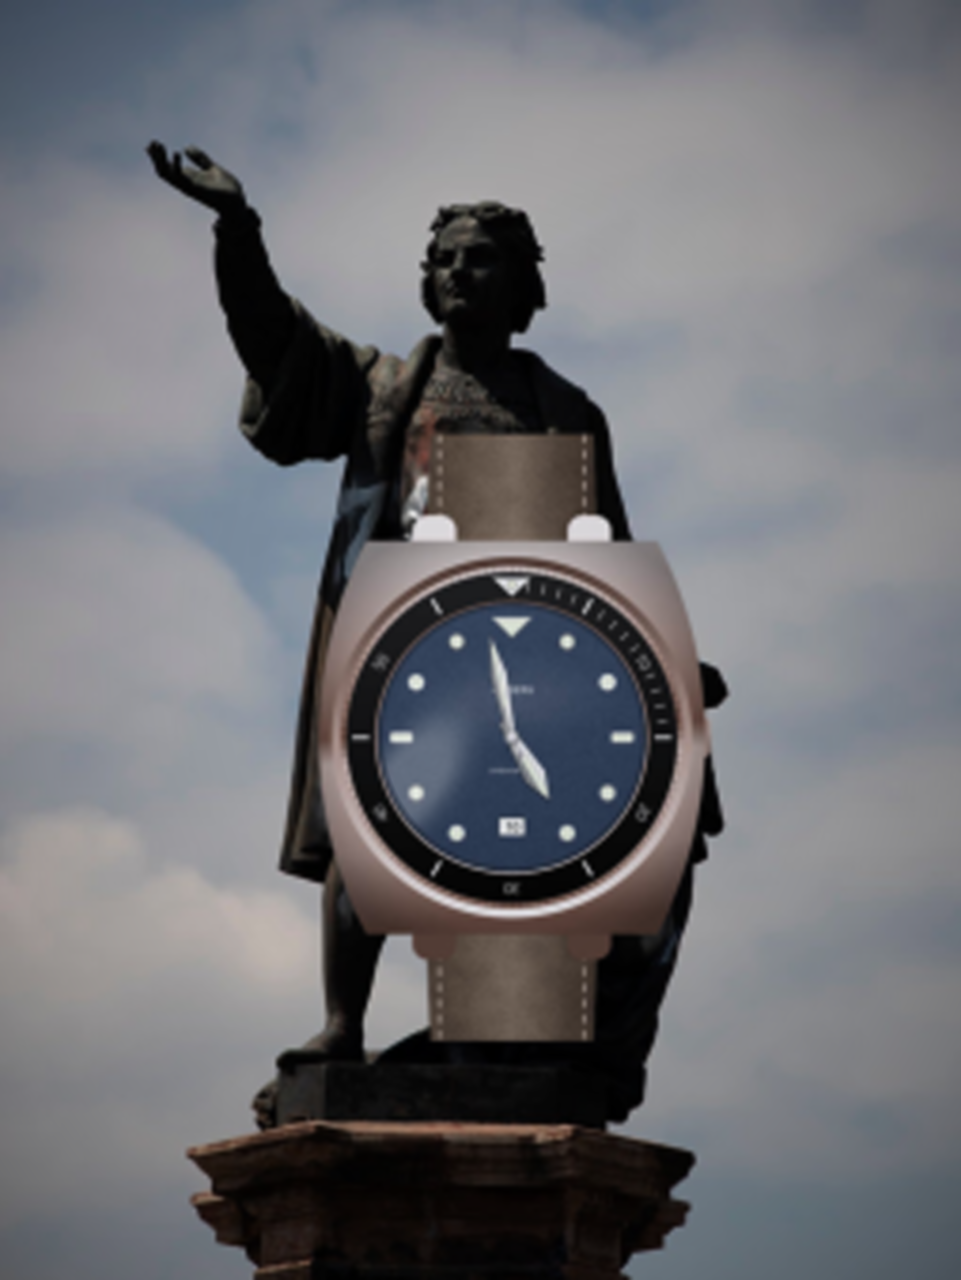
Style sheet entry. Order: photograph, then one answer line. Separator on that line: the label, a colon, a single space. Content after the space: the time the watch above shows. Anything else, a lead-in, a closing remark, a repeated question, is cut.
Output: 4:58
